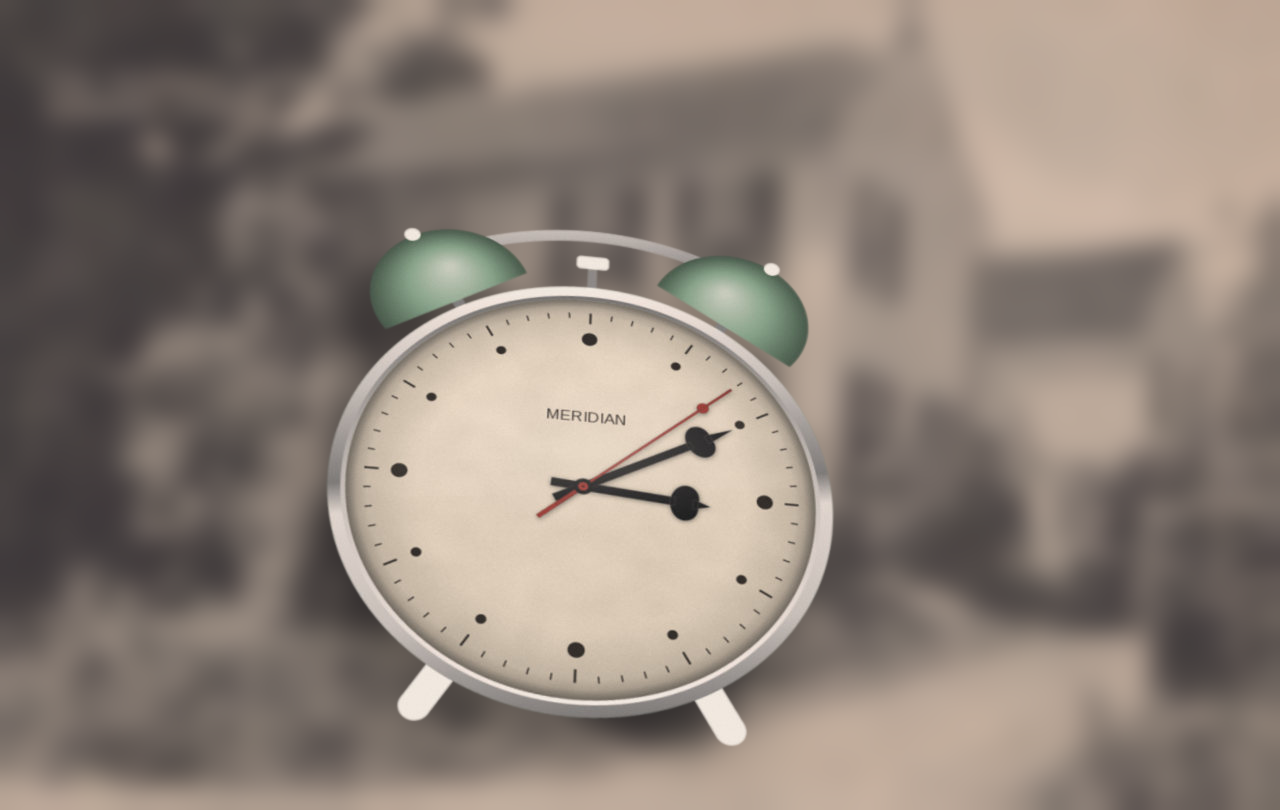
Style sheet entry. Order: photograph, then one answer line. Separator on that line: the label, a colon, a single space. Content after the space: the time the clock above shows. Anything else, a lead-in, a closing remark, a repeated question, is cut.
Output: 3:10:08
